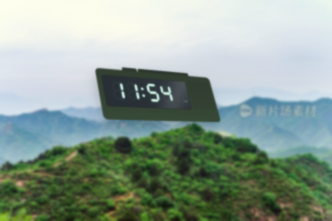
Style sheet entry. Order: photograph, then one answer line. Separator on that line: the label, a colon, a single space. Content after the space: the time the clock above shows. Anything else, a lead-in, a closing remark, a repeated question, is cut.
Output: 11:54
